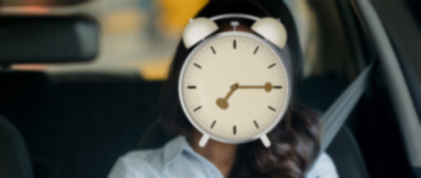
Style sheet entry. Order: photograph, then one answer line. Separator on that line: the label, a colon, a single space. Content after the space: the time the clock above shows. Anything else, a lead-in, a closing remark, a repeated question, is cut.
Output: 7:15
